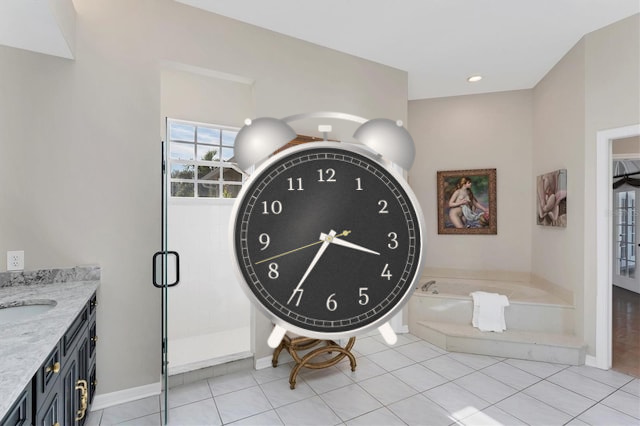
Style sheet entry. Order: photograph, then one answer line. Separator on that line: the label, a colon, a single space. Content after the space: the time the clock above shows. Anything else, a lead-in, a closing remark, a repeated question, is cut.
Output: 3:35:42
